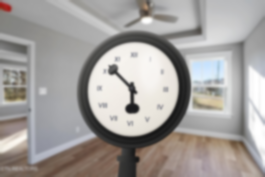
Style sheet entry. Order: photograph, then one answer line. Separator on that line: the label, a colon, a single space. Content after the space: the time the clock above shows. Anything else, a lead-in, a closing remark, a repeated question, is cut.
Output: 5:52
